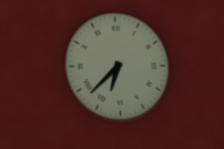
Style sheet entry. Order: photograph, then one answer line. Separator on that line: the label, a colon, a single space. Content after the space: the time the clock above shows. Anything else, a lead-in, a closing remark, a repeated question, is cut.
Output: 6:38
